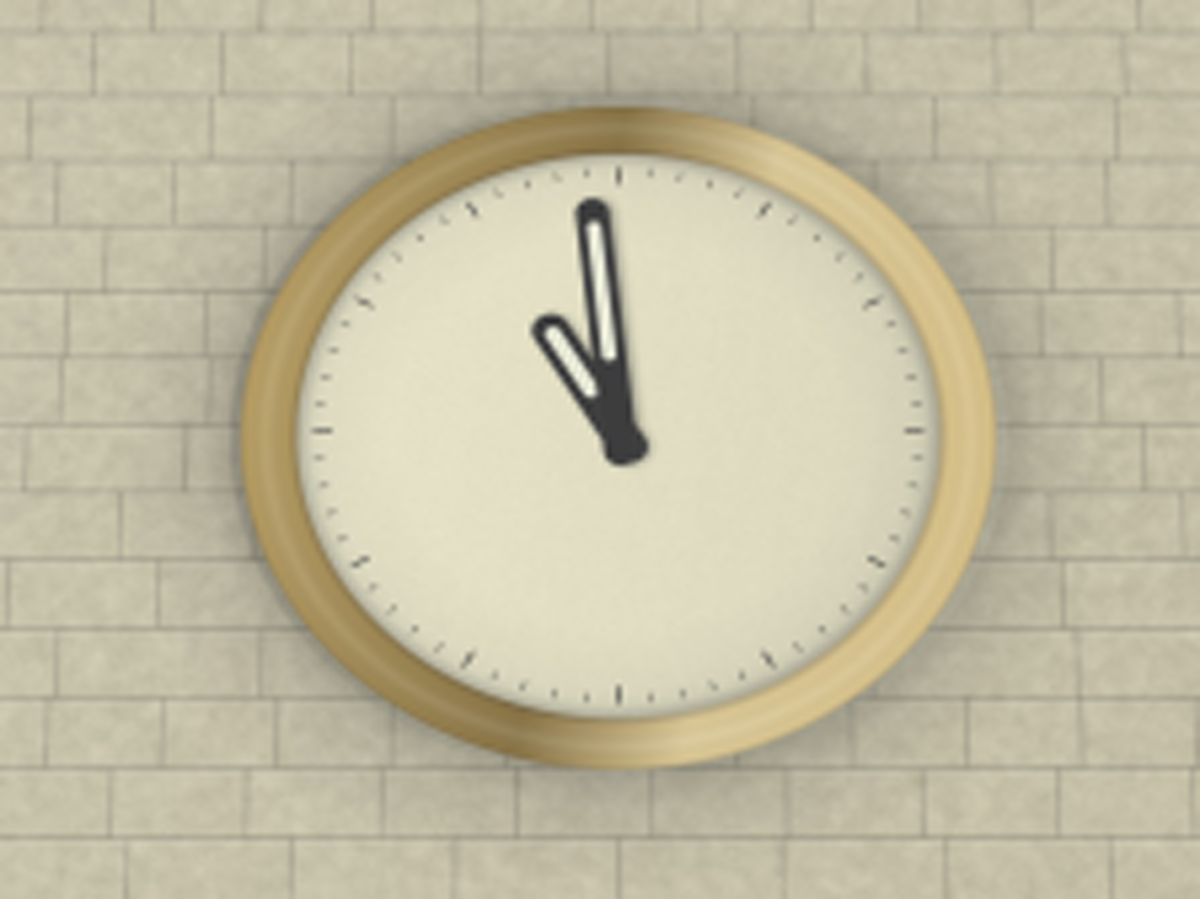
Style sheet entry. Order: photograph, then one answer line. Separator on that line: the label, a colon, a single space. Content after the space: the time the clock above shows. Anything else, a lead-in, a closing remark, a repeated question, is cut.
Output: 10:59
